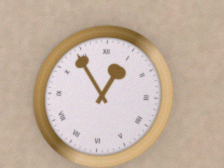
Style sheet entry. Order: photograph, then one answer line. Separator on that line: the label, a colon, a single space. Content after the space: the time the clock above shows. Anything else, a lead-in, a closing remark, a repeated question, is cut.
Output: 12:54
